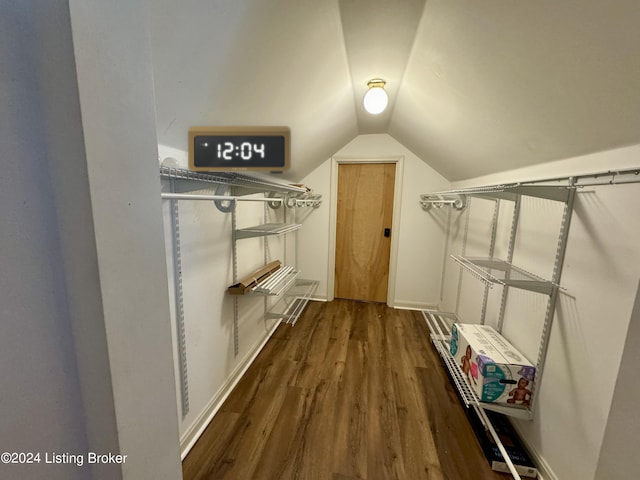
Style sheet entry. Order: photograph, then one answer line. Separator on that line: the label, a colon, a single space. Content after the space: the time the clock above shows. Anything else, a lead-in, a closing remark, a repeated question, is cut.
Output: 12:04
